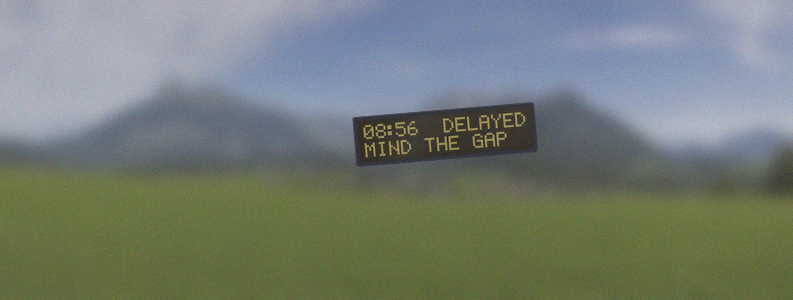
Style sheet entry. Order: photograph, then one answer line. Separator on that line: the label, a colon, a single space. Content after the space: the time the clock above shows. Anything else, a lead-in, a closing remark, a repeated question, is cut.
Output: 8:56
